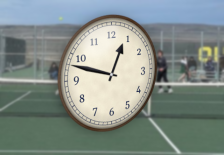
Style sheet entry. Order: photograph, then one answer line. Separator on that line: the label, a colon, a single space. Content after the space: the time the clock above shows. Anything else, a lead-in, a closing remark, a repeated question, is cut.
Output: 12:48
